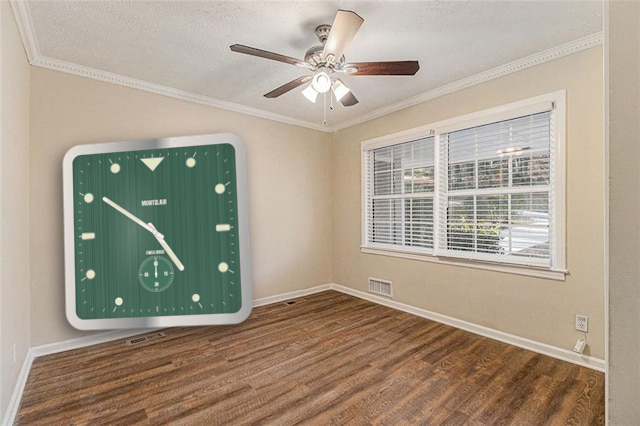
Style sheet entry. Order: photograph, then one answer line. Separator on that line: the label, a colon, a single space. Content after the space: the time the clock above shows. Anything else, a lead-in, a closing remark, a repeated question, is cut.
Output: 4:51
